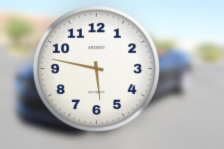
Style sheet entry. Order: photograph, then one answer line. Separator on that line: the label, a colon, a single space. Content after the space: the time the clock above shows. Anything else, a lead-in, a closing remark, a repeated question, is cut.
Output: 5:47
